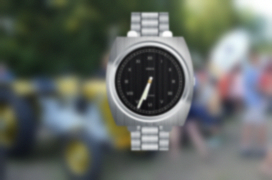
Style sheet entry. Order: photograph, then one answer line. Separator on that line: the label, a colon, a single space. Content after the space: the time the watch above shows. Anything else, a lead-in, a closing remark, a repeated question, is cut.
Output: 6:34
